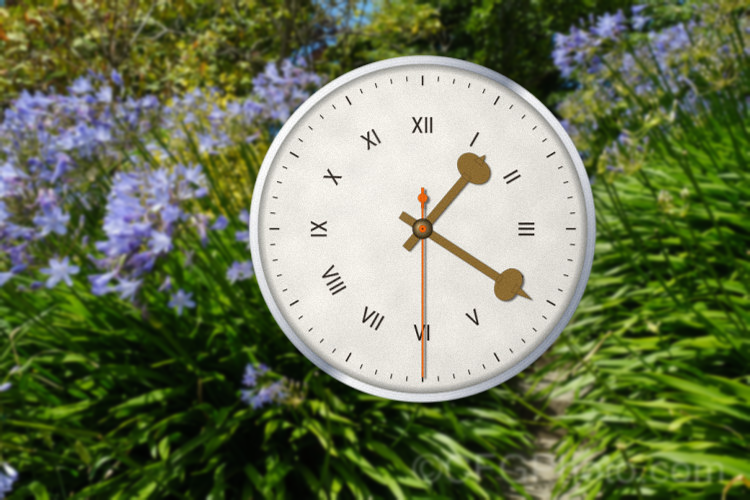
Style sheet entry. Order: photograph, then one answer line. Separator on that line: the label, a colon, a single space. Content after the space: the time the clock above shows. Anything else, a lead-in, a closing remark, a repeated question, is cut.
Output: 1:20:30
